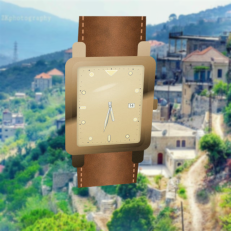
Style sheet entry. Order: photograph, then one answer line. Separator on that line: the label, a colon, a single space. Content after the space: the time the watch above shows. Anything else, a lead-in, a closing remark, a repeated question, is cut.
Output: 5:32
